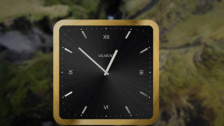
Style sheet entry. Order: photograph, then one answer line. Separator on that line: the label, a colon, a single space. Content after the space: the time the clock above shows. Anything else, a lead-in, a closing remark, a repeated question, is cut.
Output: 12:52
